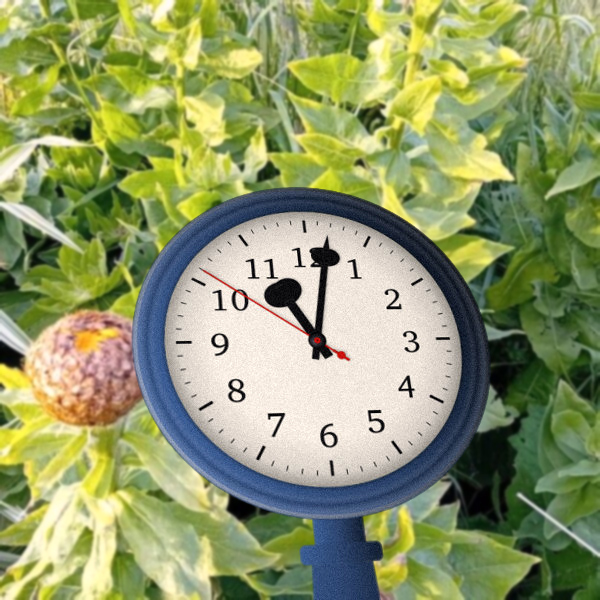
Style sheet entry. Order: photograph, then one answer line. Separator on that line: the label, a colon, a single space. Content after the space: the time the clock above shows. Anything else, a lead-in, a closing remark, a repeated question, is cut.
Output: 11:01:51
